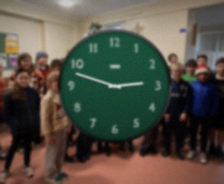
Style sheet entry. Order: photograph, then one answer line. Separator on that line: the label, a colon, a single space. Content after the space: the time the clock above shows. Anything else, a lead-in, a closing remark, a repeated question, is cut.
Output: 2:48
